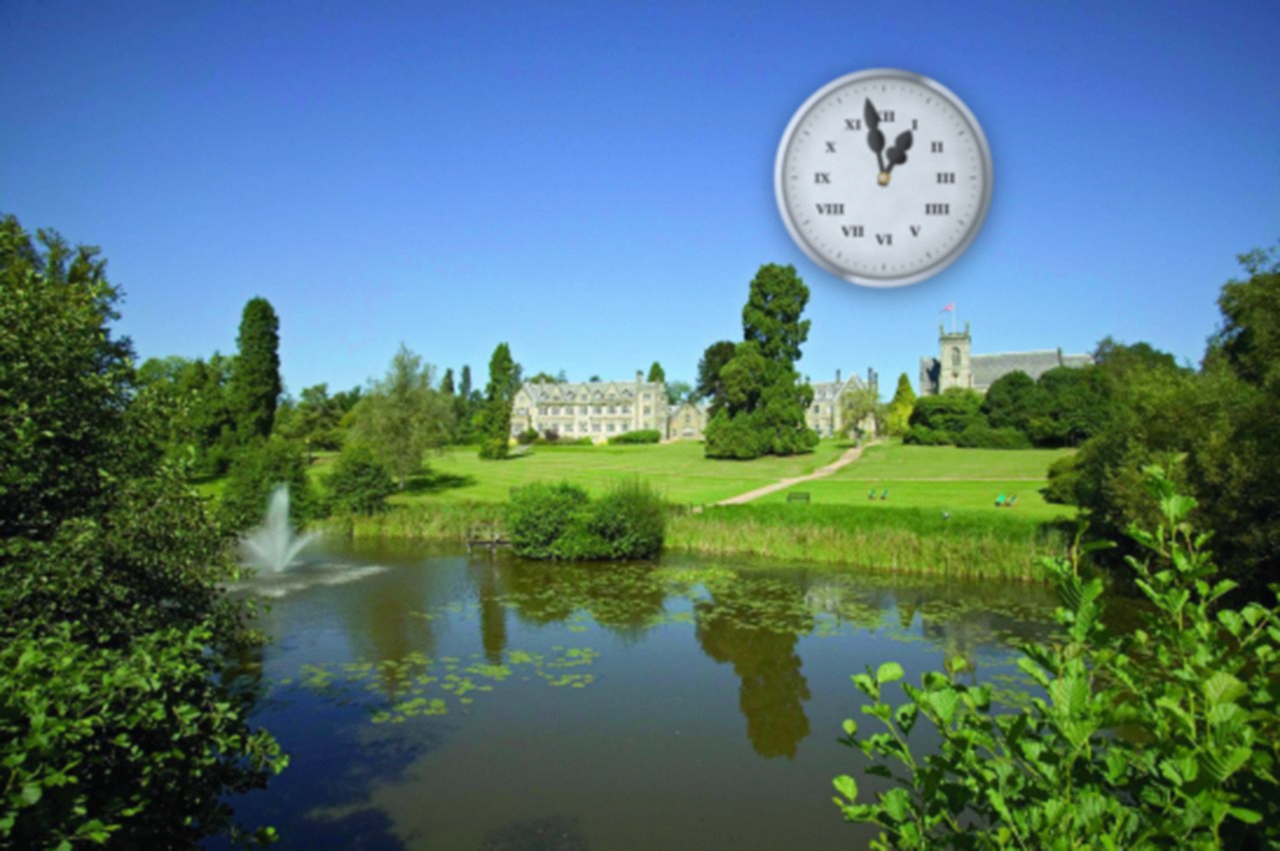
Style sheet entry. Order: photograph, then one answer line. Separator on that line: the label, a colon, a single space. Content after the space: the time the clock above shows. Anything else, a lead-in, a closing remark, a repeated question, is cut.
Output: 12:58
